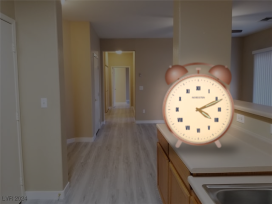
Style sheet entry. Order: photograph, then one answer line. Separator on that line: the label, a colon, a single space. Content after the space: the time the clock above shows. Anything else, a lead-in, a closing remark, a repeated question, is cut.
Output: 4:11
